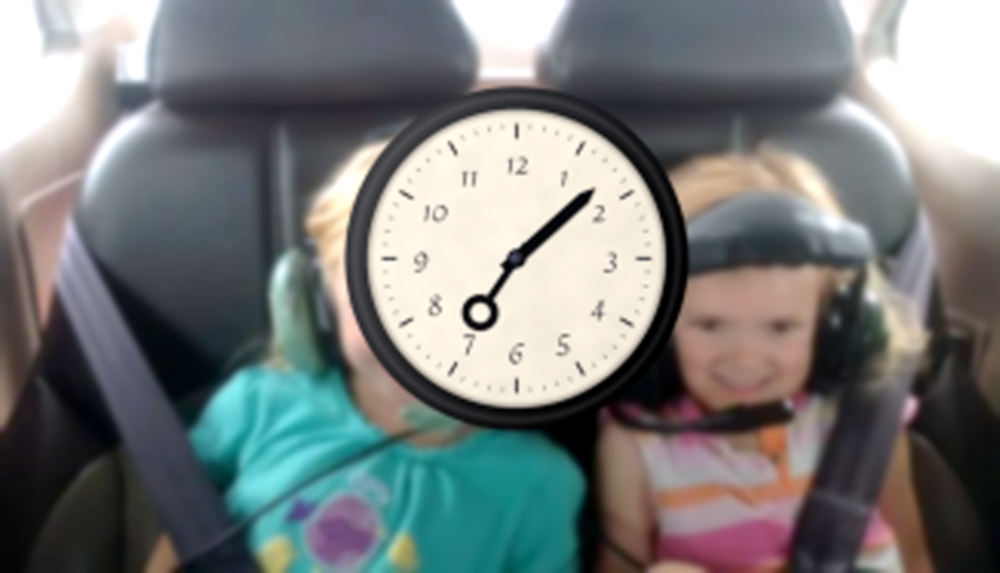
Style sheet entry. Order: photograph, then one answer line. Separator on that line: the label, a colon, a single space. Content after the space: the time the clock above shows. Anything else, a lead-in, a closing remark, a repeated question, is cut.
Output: 7:08
